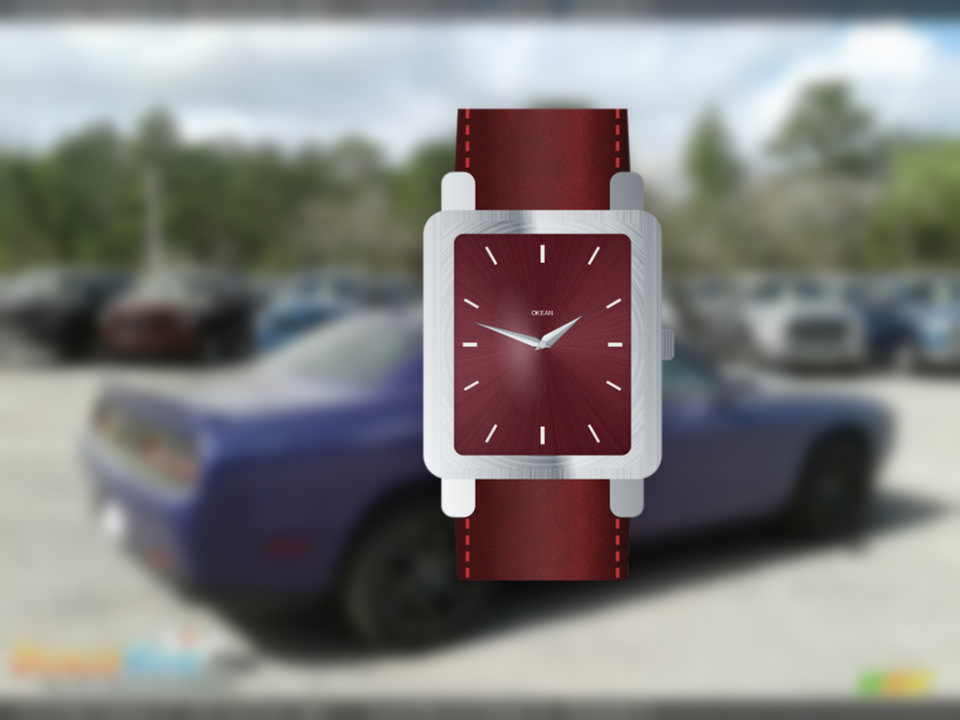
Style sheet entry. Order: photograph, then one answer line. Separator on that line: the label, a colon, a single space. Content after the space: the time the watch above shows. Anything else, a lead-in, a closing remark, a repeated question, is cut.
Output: 1:48
